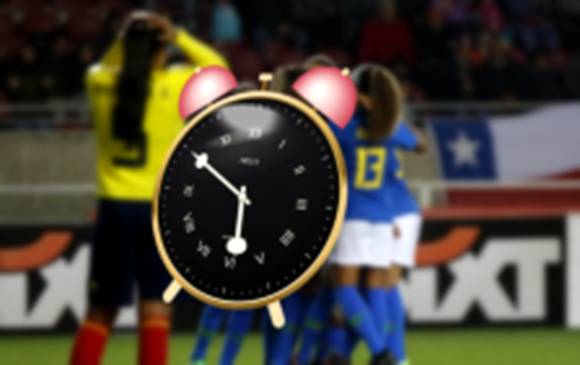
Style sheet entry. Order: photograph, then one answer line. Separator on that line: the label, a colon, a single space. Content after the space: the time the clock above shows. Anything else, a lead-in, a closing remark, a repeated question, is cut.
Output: 5:50
